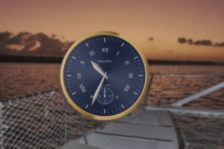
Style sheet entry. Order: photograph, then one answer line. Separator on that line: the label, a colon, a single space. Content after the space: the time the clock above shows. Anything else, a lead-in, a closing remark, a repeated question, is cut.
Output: 10:34
